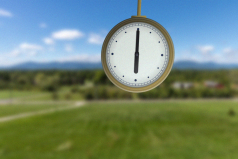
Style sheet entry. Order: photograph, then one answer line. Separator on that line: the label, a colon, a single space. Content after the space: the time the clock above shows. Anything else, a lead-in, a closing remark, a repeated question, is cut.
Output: 6:00
